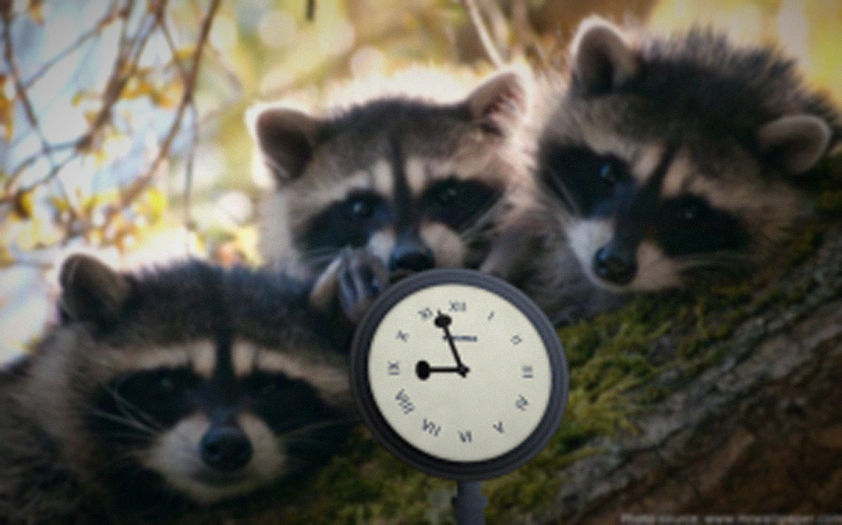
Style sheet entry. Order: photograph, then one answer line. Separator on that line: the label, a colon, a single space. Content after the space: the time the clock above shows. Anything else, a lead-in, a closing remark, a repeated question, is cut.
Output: 8:57
